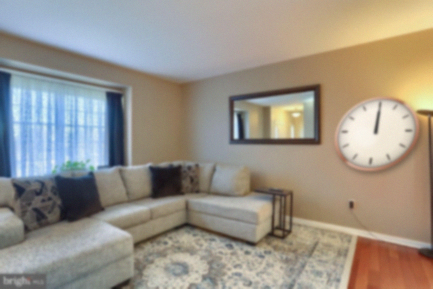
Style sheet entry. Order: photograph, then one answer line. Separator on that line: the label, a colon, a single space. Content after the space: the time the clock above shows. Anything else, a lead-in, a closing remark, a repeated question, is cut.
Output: 12:00
